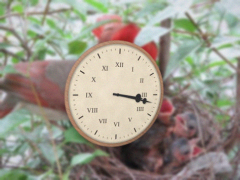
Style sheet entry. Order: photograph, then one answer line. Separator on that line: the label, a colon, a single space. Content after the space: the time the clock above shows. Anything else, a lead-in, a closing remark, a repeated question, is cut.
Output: 3:17
